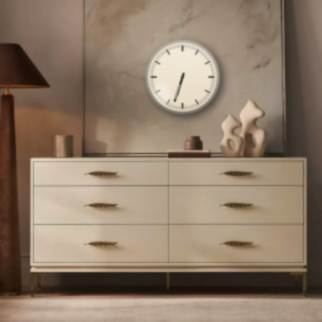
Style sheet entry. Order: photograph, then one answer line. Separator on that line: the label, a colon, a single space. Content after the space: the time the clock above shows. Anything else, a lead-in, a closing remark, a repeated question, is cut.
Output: 6:33
